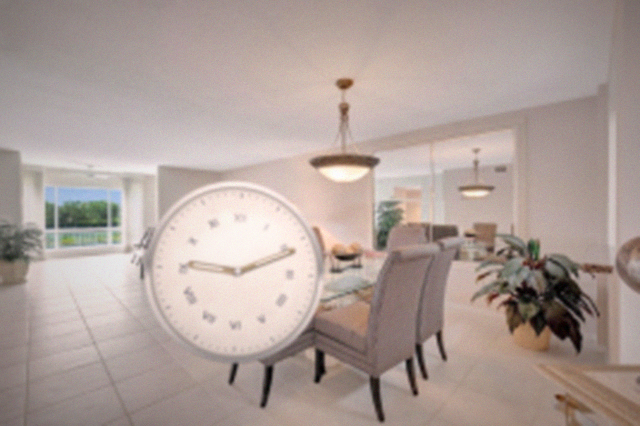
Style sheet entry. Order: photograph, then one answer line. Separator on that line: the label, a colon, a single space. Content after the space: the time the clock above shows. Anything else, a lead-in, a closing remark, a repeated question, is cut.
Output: 9:11
